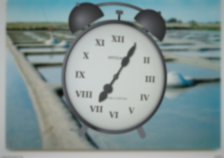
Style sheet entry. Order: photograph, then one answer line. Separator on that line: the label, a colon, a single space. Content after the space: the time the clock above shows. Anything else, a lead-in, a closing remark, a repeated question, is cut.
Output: 7:05
